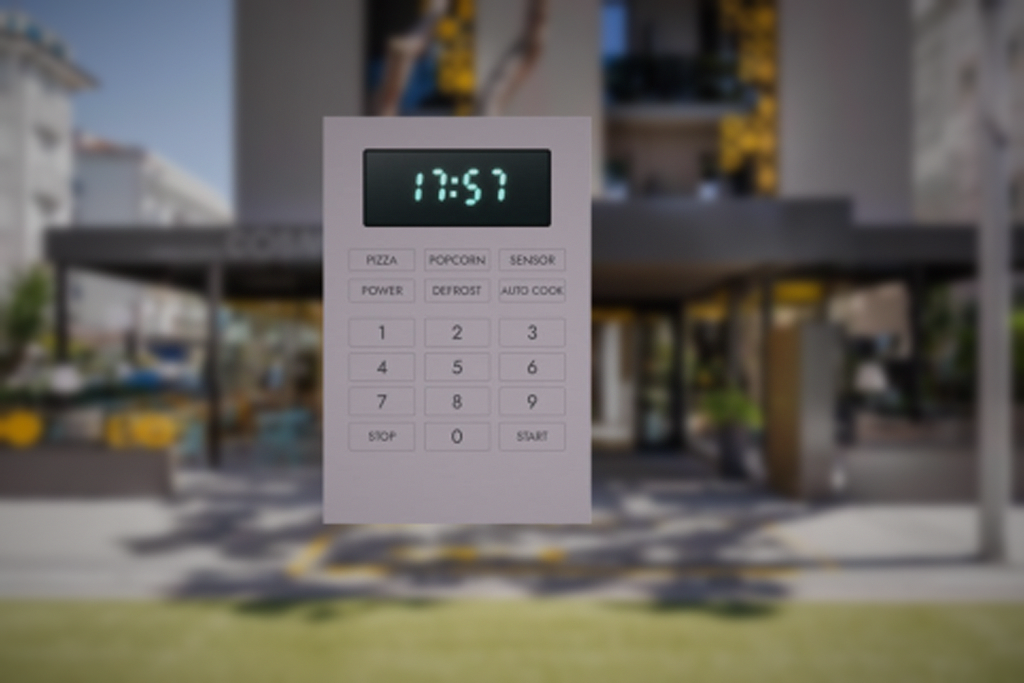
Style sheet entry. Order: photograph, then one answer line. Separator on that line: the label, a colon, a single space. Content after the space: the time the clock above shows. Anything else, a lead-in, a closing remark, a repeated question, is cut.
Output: 17:57
